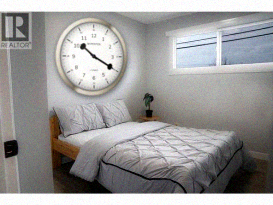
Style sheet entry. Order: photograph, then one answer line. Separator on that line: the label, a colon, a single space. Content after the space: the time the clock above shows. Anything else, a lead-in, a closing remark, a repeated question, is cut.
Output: 10:20
